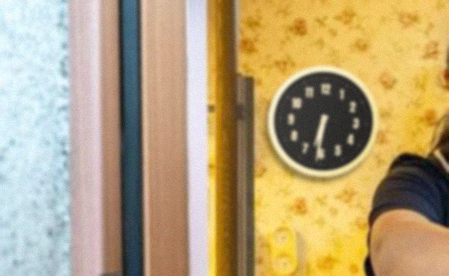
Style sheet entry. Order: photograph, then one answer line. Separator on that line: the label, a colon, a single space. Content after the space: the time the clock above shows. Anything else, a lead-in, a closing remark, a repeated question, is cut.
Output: 6:31
